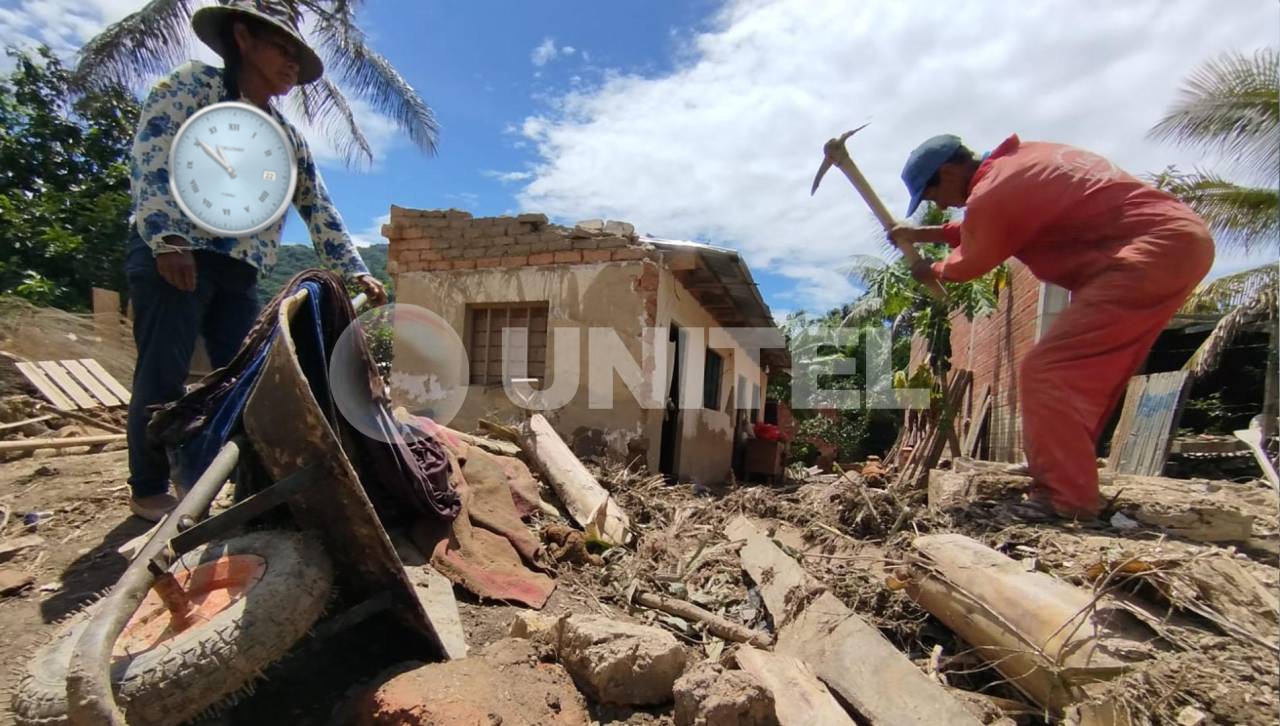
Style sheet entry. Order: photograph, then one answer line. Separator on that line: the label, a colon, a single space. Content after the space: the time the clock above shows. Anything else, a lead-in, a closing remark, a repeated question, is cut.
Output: 10:51
